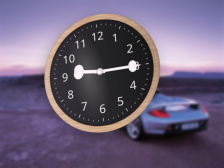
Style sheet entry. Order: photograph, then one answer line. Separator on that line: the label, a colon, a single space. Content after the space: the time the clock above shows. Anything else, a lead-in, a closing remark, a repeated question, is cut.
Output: 9:15
